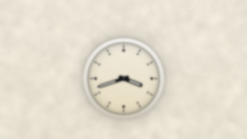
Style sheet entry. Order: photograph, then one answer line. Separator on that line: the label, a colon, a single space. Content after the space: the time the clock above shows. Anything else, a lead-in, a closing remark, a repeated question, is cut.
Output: 3:42
